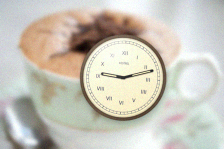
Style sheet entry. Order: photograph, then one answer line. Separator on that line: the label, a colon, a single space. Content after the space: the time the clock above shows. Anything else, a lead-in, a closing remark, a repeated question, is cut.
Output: 9:12
